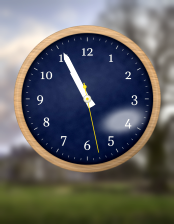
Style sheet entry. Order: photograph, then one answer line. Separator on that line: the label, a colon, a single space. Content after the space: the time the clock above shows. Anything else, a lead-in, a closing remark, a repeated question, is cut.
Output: 10:55:28
